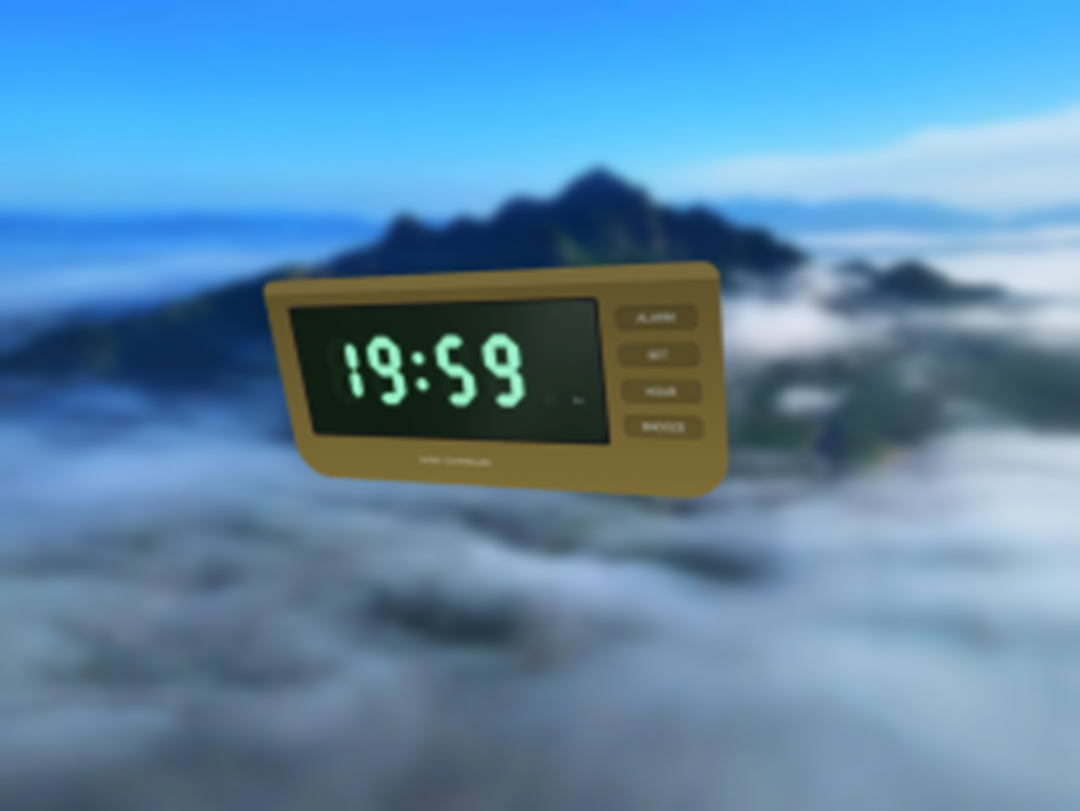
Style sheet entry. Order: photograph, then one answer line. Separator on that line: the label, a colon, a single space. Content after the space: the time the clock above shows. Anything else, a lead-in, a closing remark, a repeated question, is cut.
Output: 19:59
